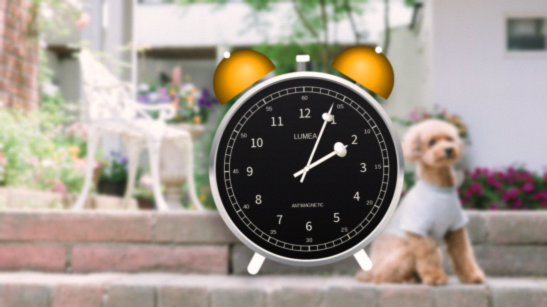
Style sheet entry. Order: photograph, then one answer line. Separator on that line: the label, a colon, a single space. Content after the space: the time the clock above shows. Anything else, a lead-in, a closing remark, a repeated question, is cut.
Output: 2:04
